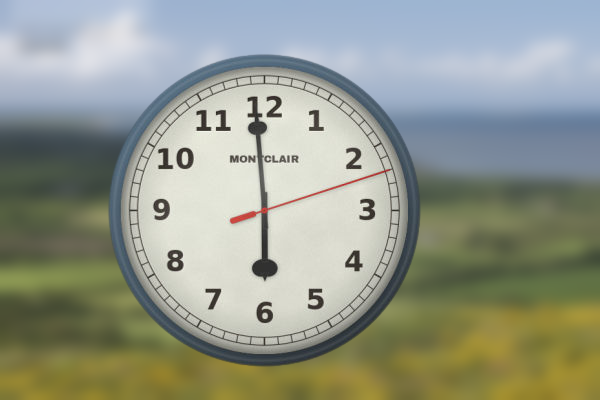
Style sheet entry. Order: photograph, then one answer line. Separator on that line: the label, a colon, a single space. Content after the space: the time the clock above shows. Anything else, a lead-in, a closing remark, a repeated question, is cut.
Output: 5:59:12
